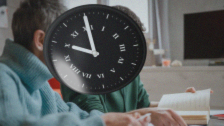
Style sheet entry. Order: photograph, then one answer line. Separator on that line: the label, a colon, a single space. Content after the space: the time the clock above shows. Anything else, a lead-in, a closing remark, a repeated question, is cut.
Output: 10:00
